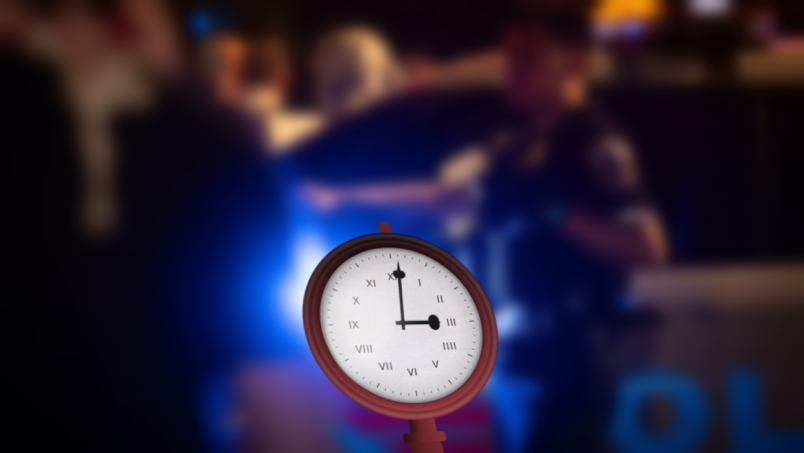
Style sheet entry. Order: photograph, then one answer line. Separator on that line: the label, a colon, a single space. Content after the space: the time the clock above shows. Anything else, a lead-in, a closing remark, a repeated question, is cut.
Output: 3:01
